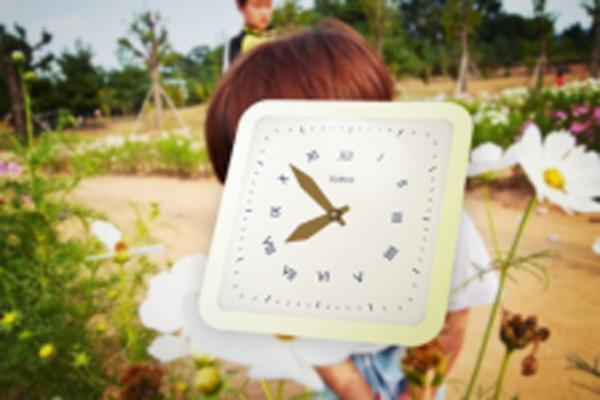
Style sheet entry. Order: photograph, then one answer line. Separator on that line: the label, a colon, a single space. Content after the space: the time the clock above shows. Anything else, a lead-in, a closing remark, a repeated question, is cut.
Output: 7:52
